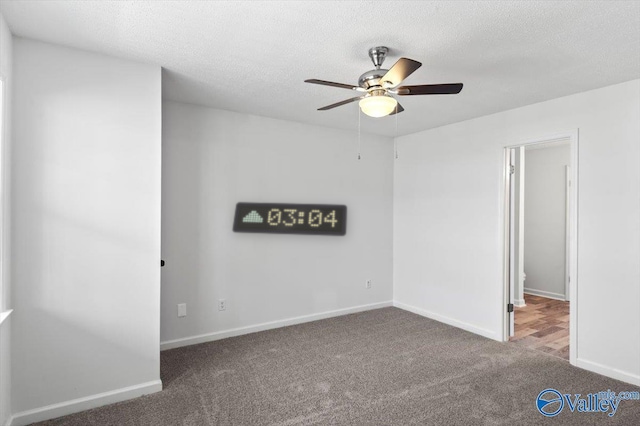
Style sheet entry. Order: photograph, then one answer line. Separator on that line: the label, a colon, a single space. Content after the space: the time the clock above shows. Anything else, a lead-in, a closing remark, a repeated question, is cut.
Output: 3:04
